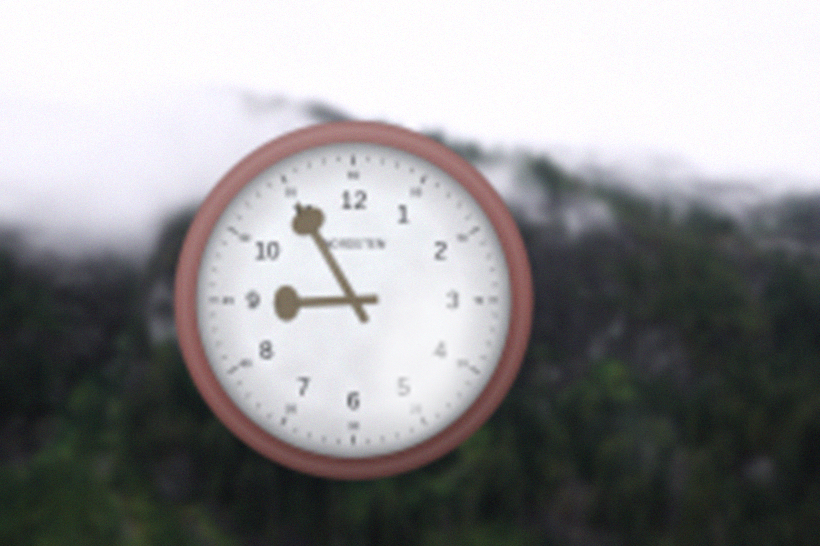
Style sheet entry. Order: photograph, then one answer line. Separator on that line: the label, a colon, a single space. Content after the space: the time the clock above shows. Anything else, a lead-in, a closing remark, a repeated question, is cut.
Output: 8:55
